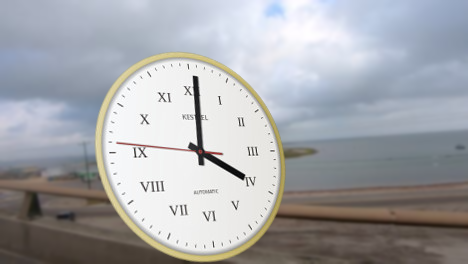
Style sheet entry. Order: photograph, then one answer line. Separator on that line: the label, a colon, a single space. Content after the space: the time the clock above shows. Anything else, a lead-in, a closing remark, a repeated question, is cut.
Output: 4:00:46
